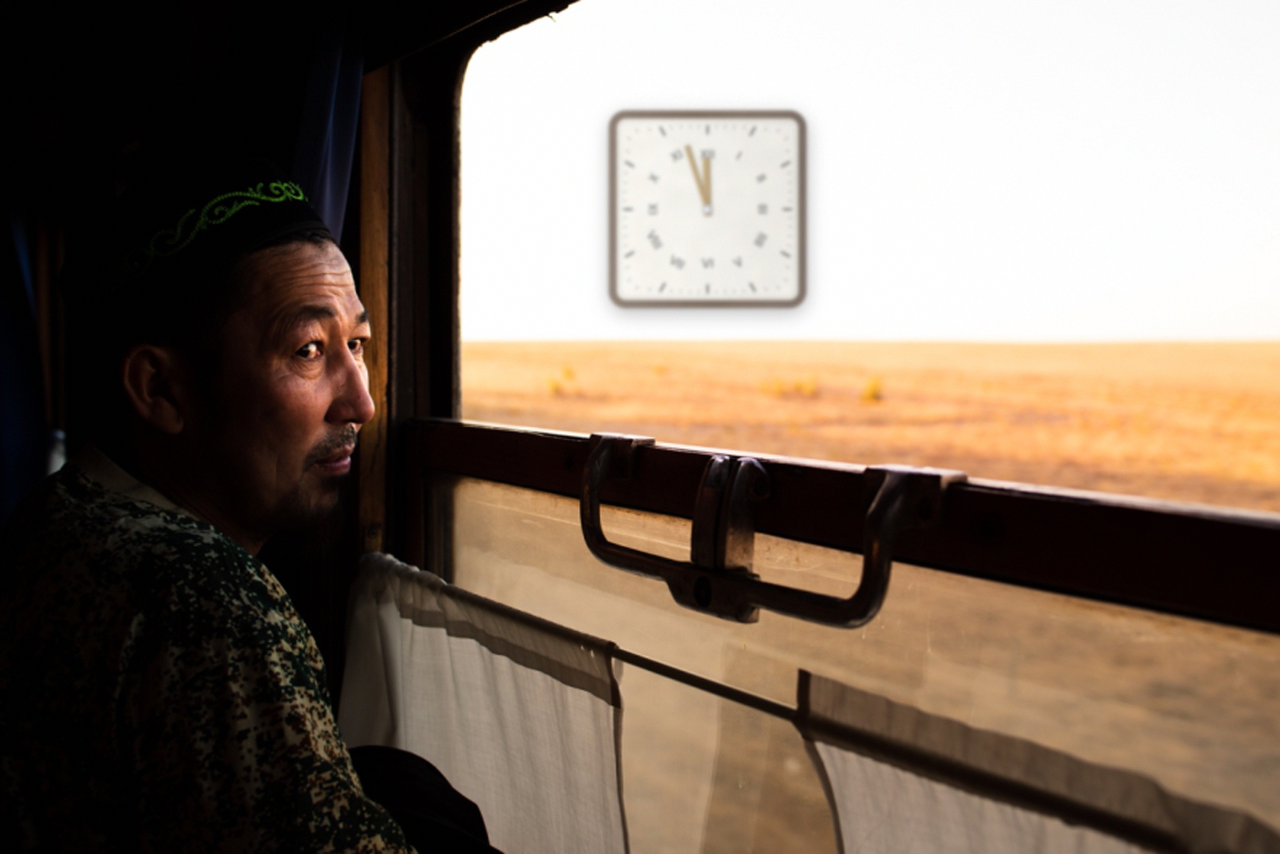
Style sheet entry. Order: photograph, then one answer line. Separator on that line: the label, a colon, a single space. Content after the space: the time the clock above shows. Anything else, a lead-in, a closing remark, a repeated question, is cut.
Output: 11:57
